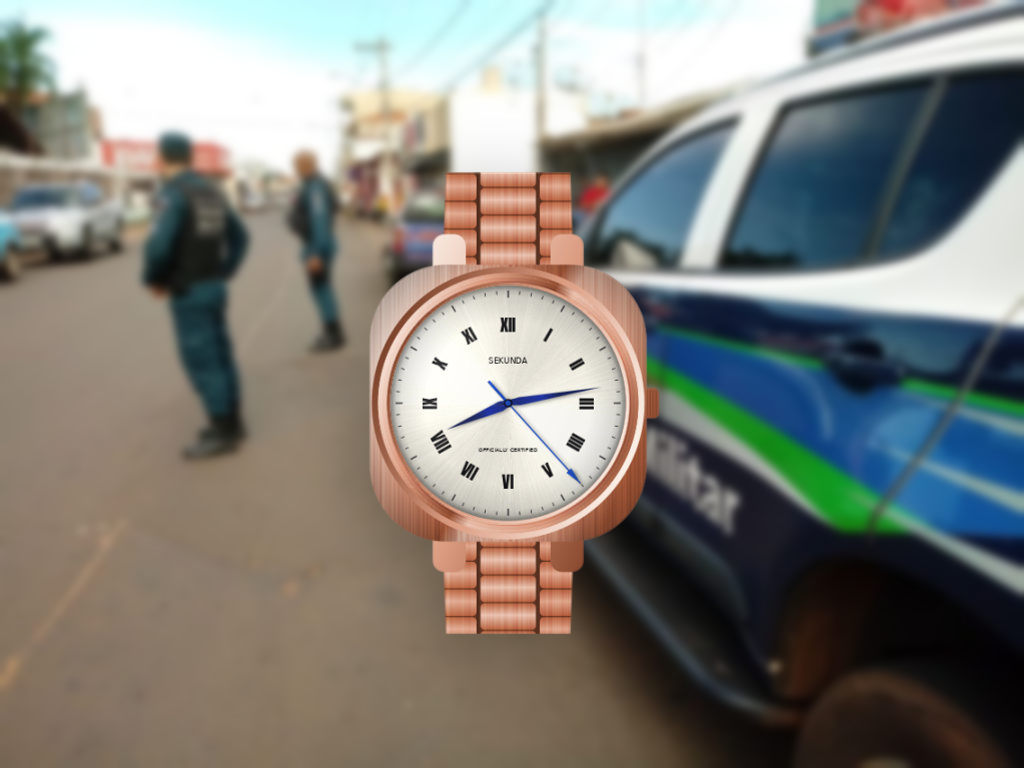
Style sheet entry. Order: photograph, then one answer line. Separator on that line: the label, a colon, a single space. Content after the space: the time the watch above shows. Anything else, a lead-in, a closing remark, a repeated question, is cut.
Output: 8:13:23
